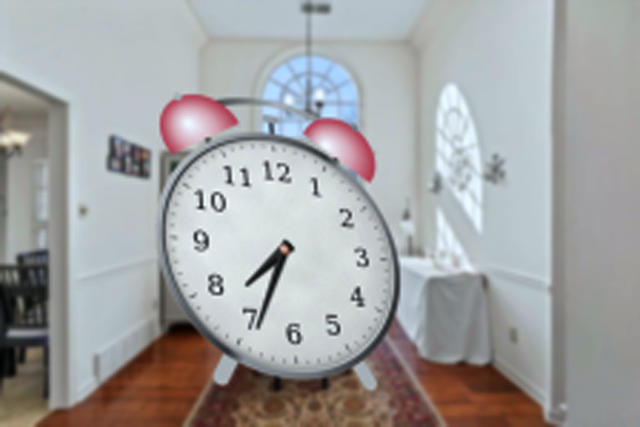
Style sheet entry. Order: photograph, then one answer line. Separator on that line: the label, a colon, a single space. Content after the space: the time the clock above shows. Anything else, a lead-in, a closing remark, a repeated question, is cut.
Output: 7:34
